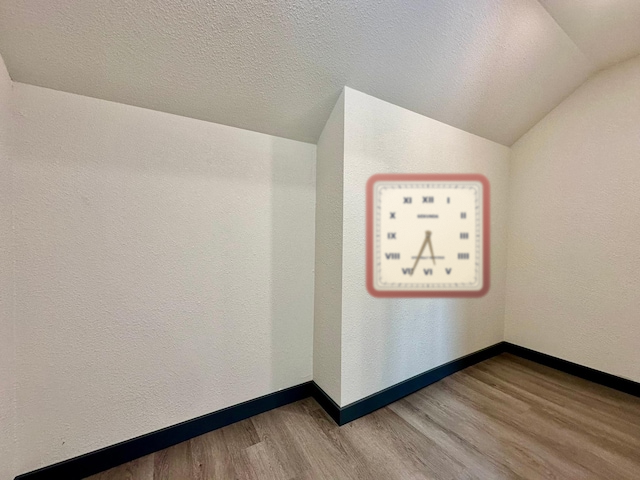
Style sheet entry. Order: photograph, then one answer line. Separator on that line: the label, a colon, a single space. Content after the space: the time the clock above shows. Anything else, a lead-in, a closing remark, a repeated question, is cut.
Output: 5:34
